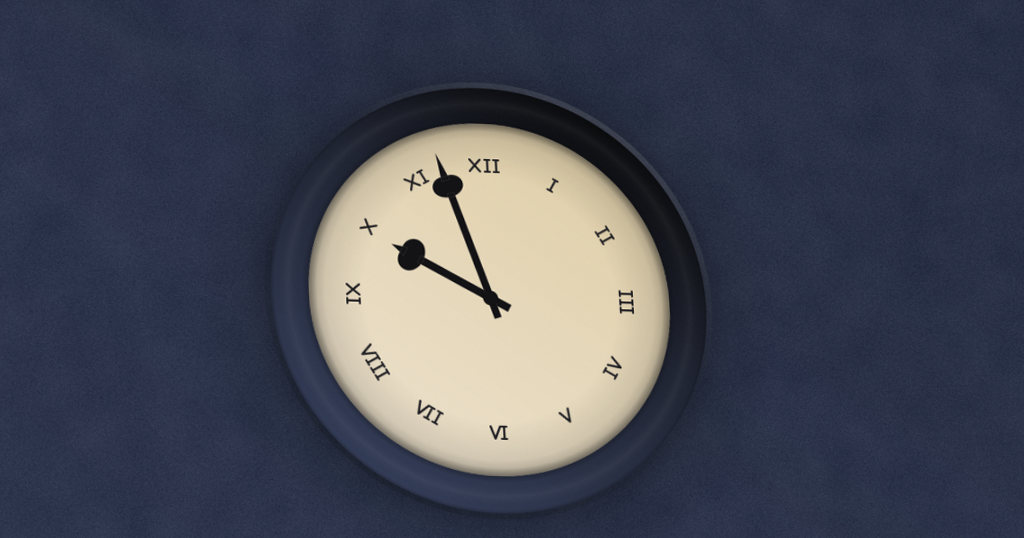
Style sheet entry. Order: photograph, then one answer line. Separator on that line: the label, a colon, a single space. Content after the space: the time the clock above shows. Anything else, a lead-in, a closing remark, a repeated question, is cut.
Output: 9:57
